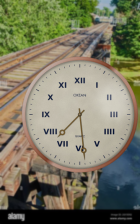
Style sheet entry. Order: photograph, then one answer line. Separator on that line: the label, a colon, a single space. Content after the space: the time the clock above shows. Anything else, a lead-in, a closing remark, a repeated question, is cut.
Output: 7:29
